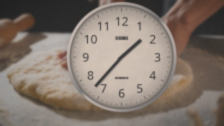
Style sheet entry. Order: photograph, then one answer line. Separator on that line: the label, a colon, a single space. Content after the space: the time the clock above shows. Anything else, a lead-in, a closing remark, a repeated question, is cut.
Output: 1:37
